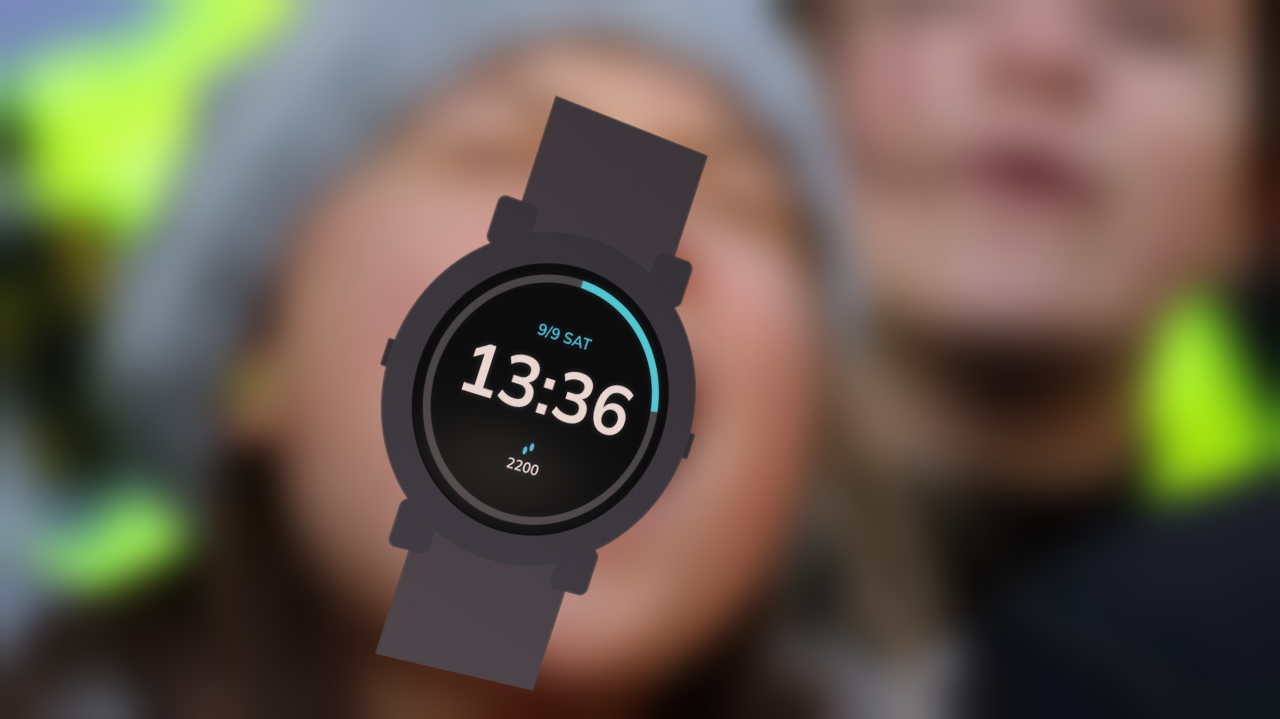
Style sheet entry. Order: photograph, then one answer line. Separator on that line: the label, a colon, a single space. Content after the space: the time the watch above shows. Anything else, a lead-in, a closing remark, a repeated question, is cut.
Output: 13:36
